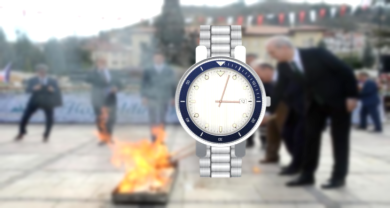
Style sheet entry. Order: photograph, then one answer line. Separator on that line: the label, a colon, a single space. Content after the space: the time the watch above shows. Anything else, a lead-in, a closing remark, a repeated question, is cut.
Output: 3:03
